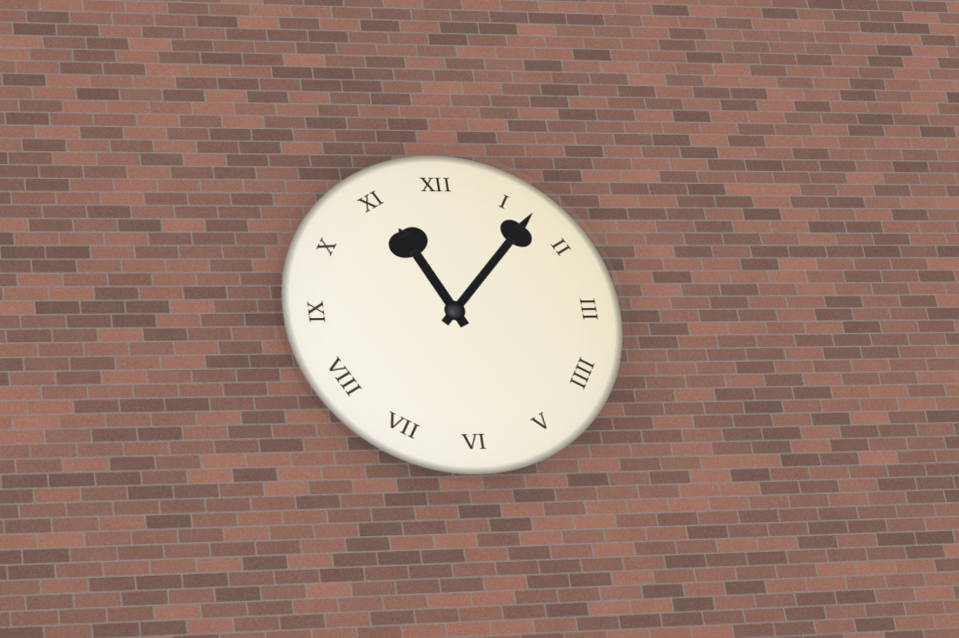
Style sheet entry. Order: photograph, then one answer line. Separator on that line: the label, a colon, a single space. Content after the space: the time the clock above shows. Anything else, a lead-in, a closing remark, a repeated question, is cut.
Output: 11:07
